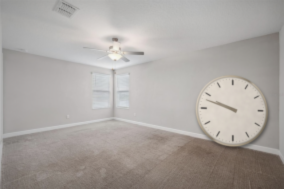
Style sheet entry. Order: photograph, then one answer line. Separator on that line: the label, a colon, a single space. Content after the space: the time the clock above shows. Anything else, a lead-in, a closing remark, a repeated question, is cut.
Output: 9:48
